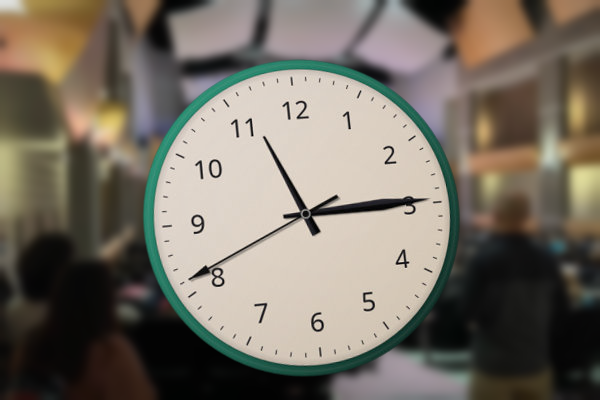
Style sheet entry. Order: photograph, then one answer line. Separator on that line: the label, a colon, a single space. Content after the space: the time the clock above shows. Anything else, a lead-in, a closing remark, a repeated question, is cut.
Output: 11:14:41
